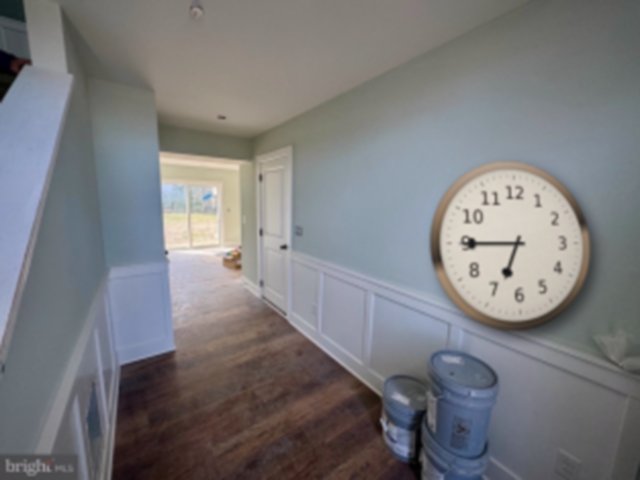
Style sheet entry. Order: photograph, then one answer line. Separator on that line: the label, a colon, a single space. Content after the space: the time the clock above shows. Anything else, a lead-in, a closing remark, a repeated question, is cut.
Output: 6:45
